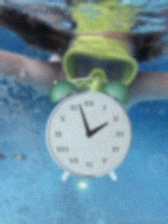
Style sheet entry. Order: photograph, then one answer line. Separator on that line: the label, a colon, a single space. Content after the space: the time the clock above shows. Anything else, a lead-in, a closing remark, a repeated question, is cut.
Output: 1:57
